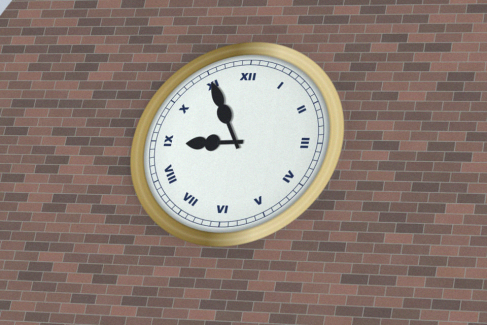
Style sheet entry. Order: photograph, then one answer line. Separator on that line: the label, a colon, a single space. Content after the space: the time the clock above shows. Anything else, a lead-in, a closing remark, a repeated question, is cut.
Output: 8:55
